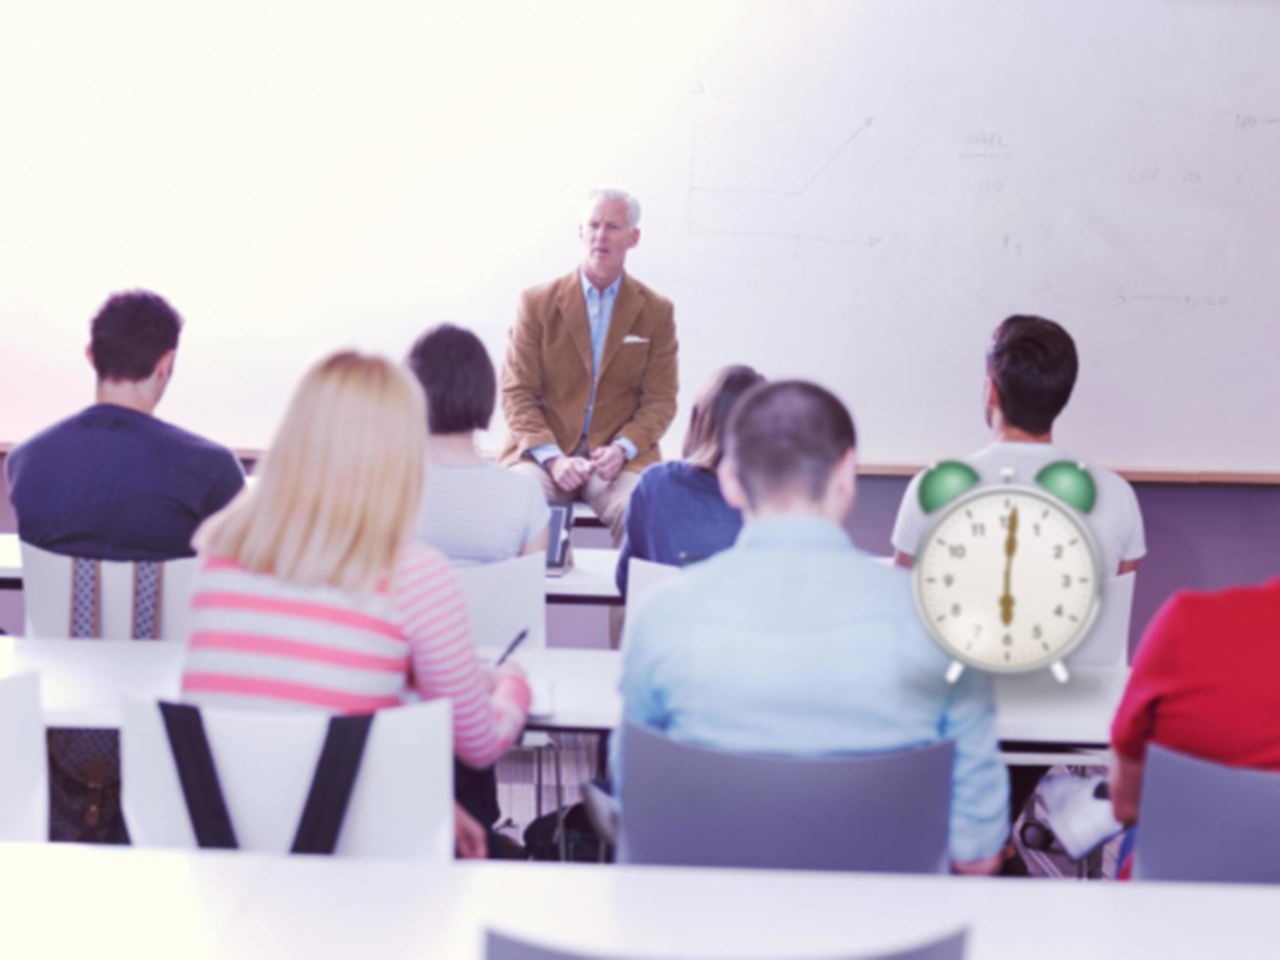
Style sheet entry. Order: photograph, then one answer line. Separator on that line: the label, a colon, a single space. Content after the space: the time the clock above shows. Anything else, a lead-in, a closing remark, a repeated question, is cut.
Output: 6:01
